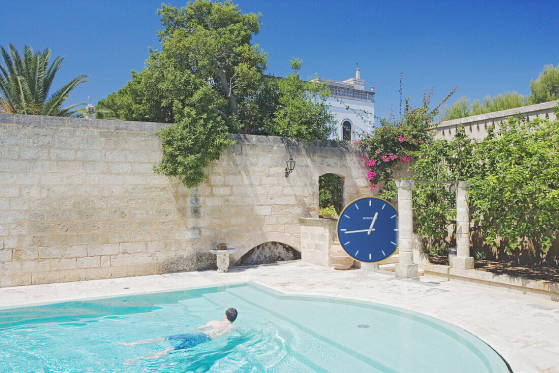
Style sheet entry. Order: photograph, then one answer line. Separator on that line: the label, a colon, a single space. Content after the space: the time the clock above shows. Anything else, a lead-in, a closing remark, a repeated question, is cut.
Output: 12:44
